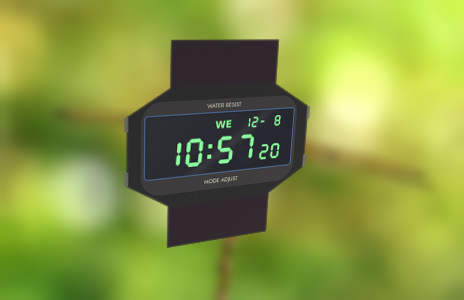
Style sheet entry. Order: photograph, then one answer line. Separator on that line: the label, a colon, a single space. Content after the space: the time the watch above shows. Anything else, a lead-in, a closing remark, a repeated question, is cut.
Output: 10:57:20
